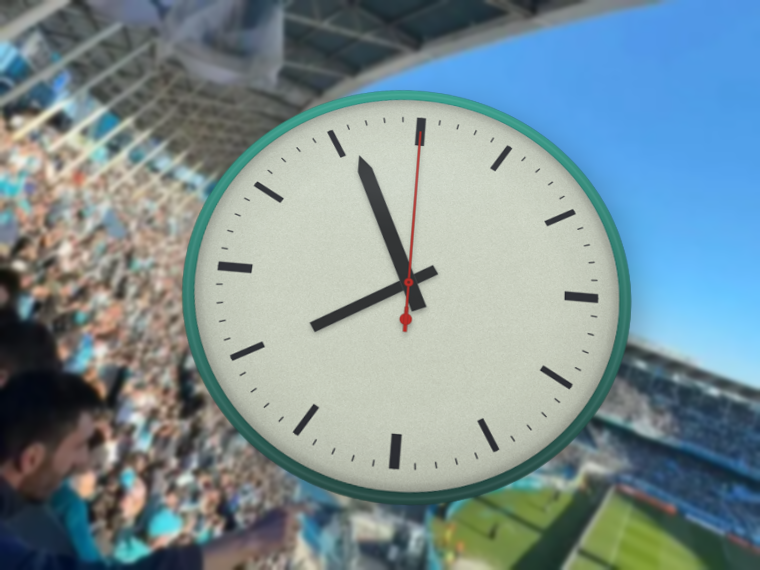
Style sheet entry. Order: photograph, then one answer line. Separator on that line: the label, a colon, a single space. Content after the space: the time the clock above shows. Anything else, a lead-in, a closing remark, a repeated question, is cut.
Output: 7:56:00
